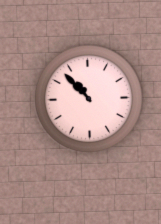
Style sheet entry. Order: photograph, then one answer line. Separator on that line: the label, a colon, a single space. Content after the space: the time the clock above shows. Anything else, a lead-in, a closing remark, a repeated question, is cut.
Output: 10:53
